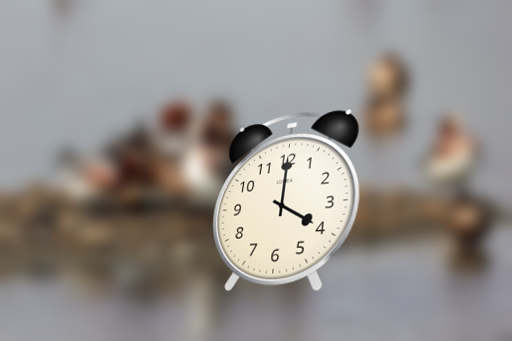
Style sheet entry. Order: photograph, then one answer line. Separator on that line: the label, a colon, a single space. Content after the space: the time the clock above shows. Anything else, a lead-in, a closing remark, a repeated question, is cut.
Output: 4:00
